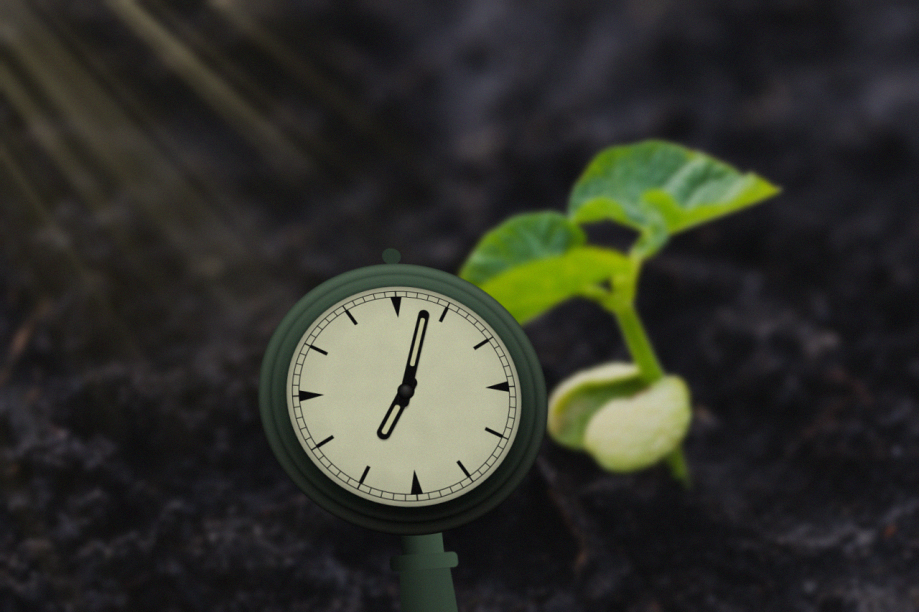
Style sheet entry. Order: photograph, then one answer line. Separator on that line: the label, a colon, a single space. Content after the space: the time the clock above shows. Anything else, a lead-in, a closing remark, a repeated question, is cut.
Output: 7:03
